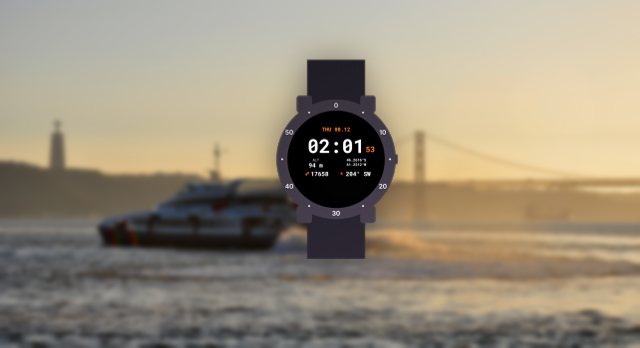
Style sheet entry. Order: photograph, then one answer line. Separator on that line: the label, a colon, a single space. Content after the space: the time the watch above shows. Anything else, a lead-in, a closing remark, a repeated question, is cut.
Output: 2:01:53
